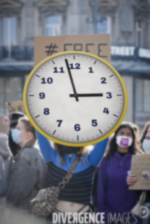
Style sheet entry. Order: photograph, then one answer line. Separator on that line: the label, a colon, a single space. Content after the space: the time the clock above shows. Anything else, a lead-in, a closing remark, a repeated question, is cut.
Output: 2:58
